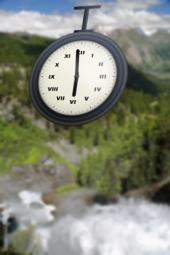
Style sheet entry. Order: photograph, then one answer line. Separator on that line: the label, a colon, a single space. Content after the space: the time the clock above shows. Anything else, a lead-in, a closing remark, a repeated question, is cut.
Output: 5:59
